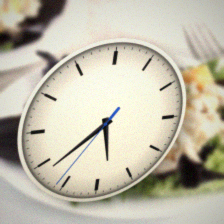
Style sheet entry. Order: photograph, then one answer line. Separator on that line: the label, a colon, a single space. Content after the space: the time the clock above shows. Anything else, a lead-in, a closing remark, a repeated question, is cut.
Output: 5:38:36
